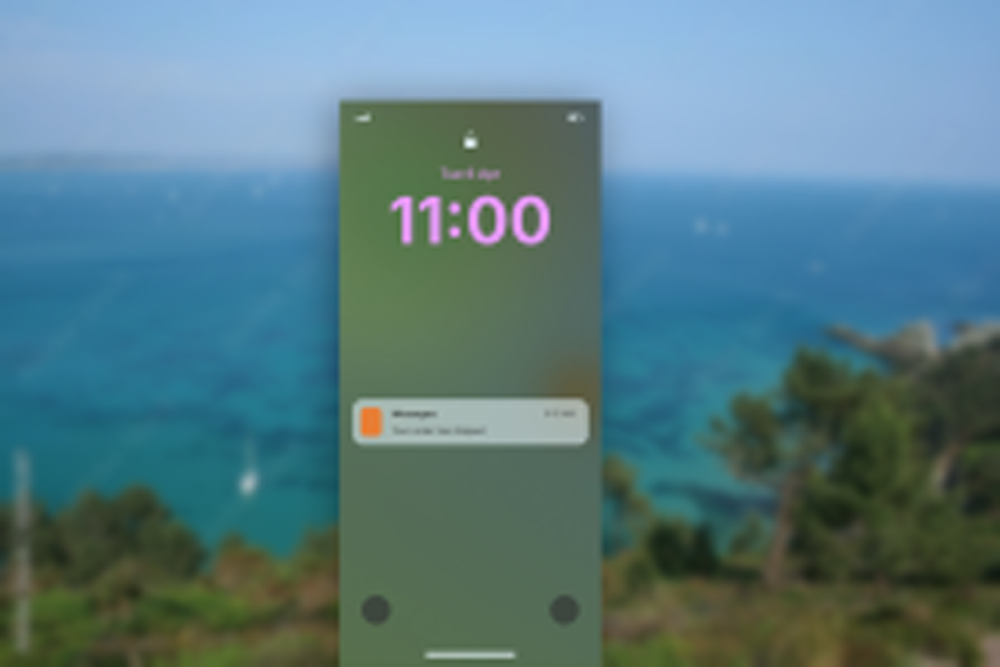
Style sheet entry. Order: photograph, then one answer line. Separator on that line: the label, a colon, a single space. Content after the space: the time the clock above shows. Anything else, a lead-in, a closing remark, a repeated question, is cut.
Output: 11:00
